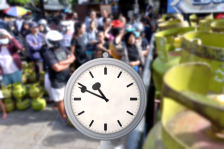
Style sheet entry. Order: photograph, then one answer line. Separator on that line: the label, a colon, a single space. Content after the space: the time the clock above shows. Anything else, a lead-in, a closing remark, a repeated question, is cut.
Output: 10:49
